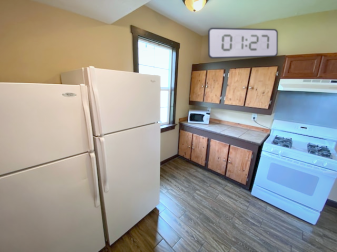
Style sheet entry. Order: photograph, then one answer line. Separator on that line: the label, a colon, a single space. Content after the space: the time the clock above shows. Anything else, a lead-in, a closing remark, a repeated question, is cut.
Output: 1:27
